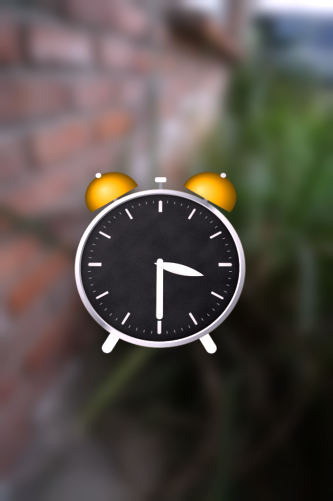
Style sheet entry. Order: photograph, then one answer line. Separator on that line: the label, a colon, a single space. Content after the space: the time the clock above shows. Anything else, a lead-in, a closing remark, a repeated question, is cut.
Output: 3:30
